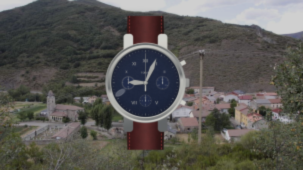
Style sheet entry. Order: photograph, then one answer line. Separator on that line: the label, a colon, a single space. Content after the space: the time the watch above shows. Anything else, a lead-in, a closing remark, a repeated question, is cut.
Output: 9:04
